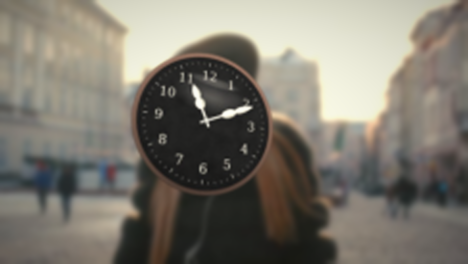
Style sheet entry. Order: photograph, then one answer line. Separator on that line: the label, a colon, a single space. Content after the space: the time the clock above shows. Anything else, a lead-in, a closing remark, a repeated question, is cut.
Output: 11:11
